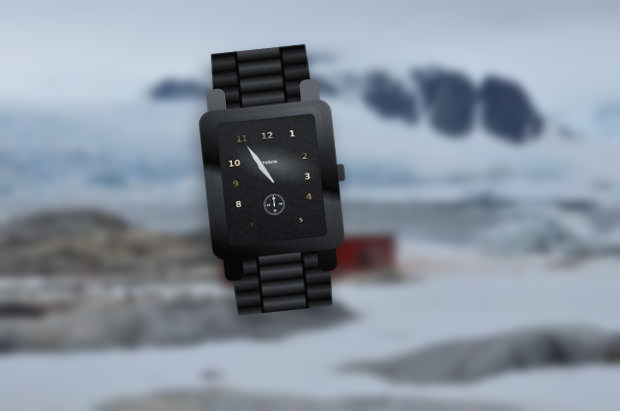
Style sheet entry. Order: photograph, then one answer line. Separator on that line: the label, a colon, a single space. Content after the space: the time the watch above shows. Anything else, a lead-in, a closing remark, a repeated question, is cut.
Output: 10:55
